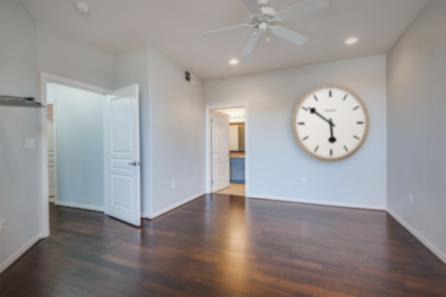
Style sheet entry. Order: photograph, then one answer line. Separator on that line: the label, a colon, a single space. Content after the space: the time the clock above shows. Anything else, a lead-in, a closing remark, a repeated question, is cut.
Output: 5:51
